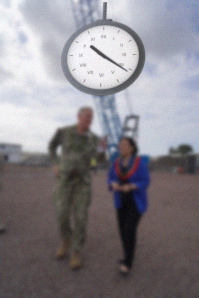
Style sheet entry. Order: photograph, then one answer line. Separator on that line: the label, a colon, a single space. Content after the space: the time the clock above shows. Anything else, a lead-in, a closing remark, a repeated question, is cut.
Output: 10:21
